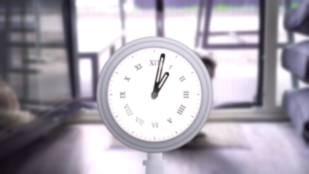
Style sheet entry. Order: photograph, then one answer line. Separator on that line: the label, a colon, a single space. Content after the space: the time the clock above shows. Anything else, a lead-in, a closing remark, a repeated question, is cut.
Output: 1:02
